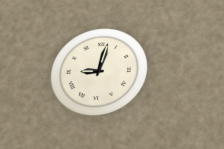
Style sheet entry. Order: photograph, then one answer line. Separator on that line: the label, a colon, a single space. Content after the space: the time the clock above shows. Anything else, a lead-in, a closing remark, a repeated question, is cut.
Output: 9:02
